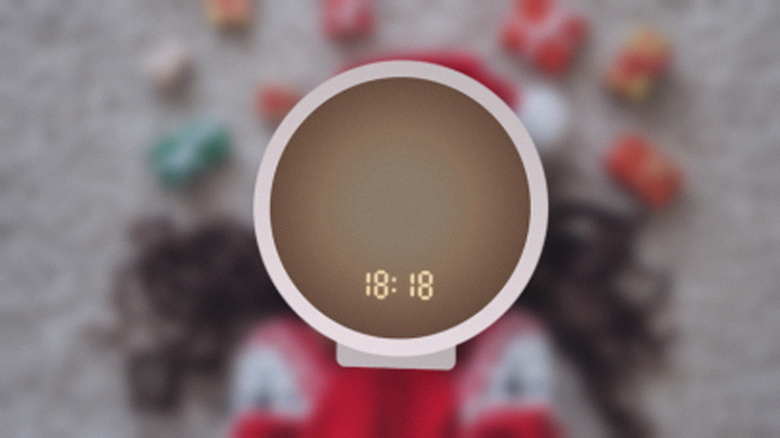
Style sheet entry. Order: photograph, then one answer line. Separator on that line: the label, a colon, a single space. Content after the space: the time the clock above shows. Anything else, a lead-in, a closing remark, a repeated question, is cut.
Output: 18:18
